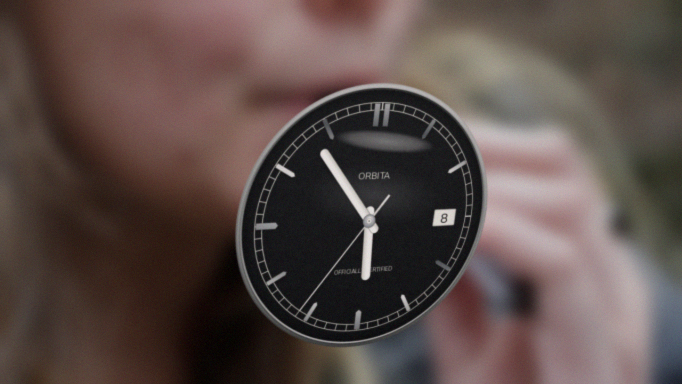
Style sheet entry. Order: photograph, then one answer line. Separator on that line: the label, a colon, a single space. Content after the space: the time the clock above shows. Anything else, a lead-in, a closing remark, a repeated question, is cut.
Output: 5:53:36
